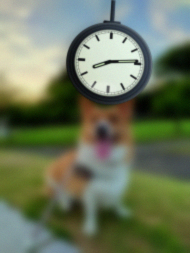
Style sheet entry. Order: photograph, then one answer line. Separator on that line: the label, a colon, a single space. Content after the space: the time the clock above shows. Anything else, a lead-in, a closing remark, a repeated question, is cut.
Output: 8:14
